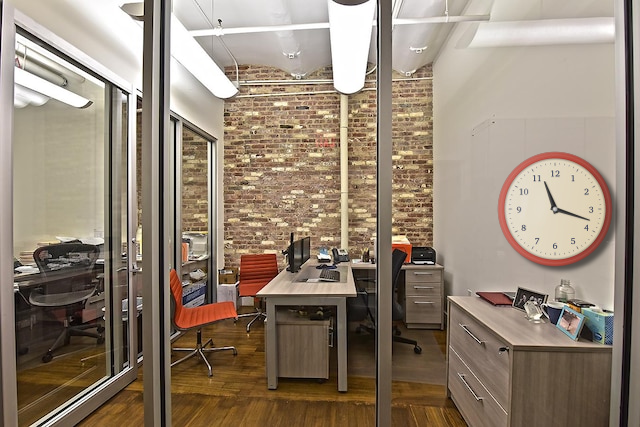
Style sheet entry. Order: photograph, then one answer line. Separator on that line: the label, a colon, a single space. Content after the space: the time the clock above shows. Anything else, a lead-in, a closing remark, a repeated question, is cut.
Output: 11:18
